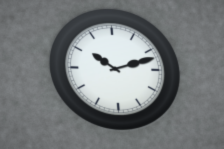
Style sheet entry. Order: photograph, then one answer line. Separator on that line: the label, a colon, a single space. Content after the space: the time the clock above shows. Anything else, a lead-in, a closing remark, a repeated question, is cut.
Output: 10:12
